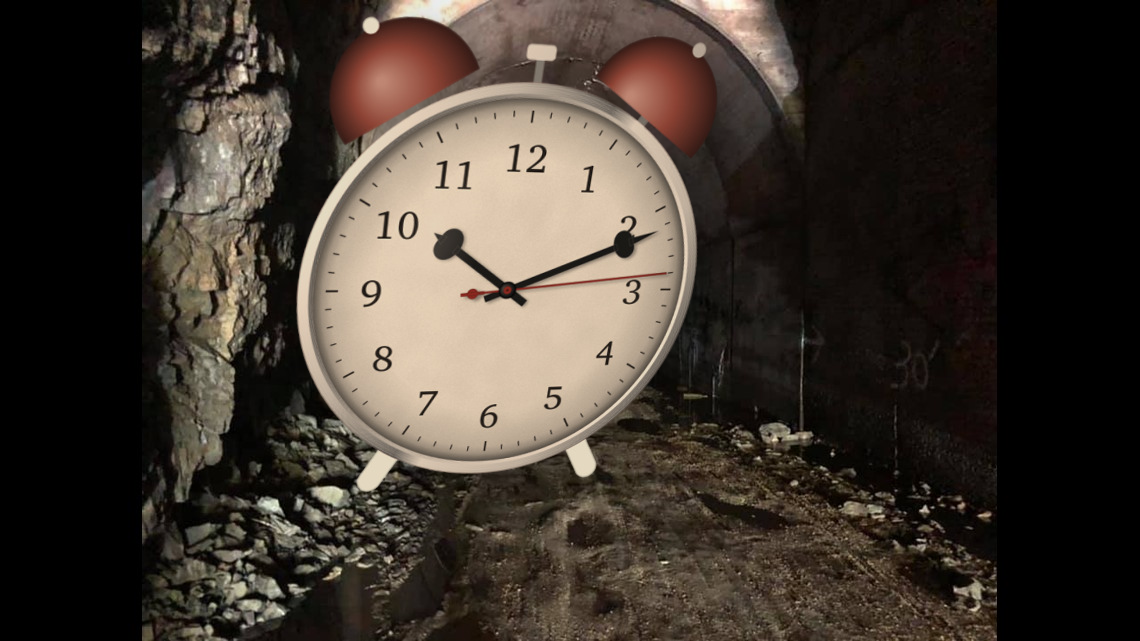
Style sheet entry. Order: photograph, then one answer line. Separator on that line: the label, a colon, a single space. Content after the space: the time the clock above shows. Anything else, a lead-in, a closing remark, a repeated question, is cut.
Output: 10:11:14
